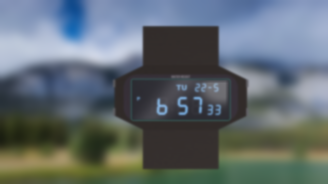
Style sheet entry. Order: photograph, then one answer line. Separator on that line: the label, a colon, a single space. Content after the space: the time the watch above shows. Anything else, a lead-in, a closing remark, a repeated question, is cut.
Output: 6:57
